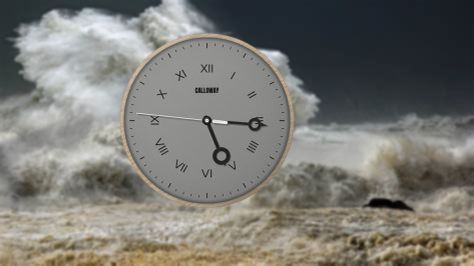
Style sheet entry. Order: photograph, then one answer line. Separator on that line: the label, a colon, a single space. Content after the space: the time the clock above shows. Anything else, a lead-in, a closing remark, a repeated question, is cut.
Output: 5:15:46
